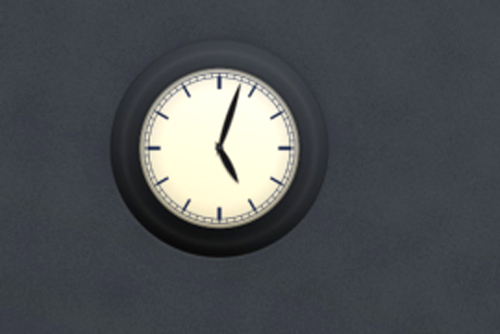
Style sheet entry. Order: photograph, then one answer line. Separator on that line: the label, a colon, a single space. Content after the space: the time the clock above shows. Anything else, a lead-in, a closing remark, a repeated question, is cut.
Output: 5:03
